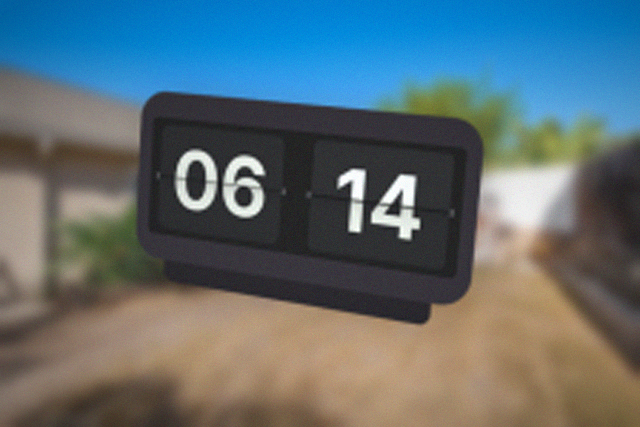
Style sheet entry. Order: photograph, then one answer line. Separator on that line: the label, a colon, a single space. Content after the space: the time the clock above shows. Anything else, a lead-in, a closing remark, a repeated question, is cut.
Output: 6:14
